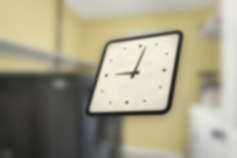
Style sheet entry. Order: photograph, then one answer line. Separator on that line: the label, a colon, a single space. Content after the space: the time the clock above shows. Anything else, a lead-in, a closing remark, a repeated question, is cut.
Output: 9:02
